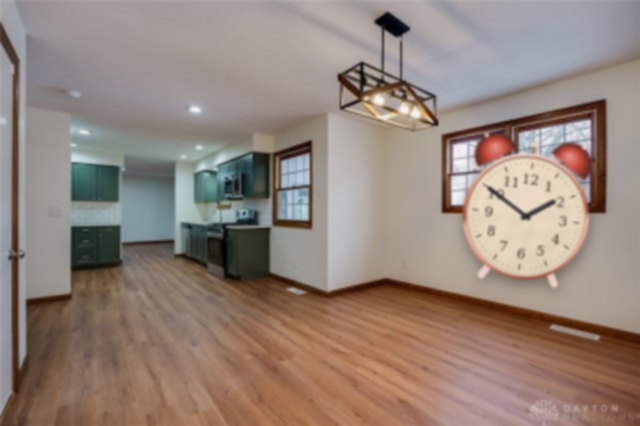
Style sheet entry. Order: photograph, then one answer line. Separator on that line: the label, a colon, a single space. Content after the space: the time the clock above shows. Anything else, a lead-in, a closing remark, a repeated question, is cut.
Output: 1:50
